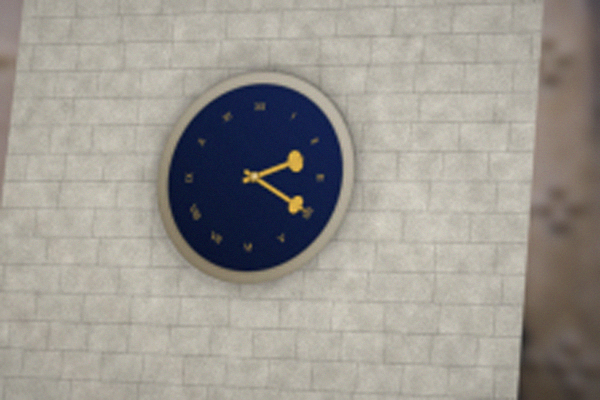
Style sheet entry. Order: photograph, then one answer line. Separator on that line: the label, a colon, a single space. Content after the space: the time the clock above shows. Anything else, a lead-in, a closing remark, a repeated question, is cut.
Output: 2:20
